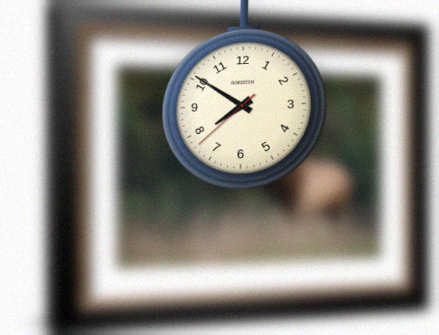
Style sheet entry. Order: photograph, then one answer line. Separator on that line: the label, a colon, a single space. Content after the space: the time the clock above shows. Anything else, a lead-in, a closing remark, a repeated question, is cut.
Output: 7:50:38
